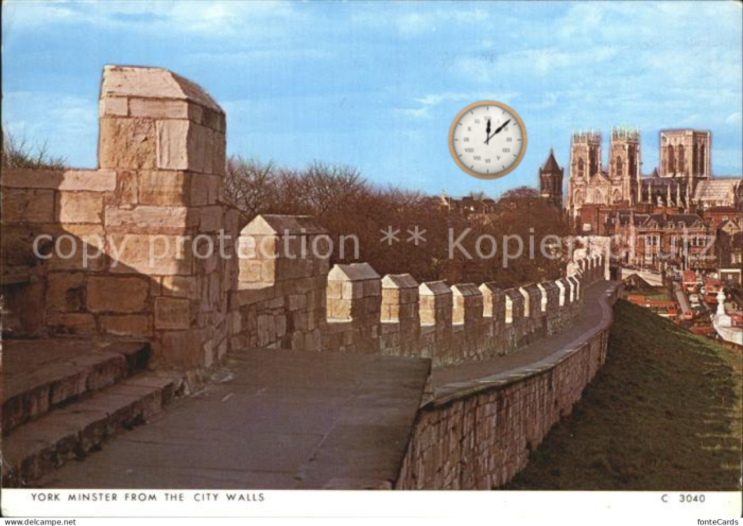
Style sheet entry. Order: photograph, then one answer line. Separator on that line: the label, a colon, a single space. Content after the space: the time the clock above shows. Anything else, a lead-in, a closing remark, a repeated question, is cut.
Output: 12:08
